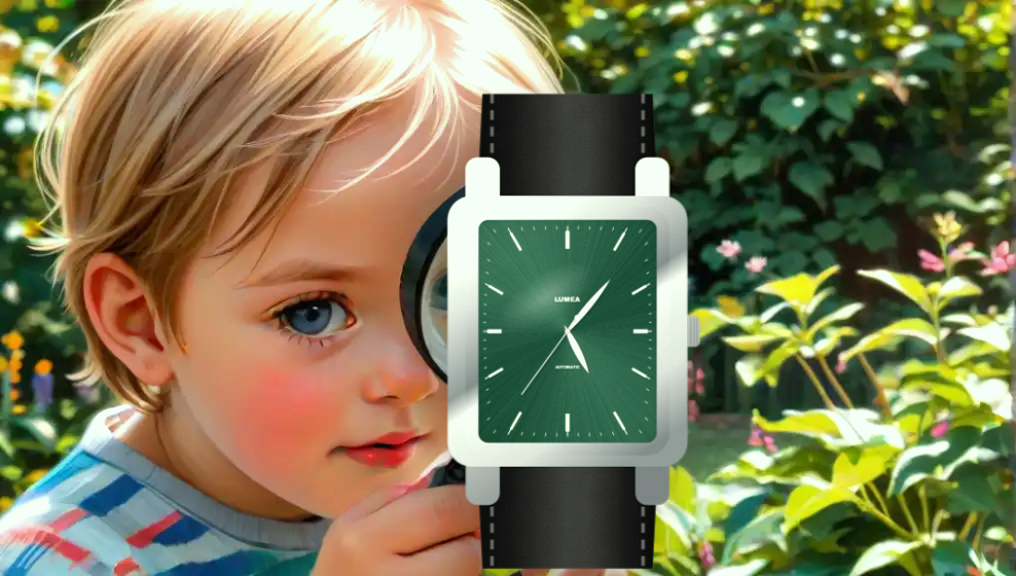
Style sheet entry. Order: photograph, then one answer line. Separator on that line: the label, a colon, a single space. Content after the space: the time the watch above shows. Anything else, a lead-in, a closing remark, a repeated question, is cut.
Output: 5:06:36
